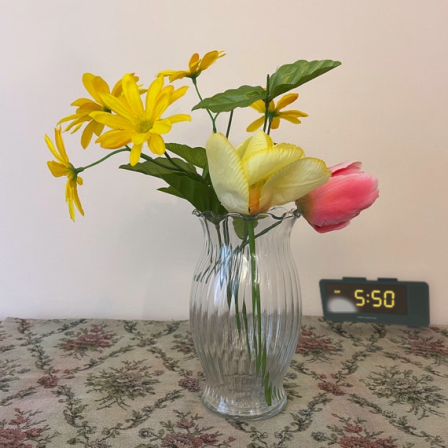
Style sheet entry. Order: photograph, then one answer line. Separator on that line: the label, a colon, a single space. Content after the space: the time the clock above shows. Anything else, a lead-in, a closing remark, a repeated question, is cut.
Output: 5:50
